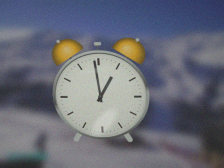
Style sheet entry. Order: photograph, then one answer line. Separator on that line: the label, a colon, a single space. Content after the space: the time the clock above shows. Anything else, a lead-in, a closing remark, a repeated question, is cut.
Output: 12:59
